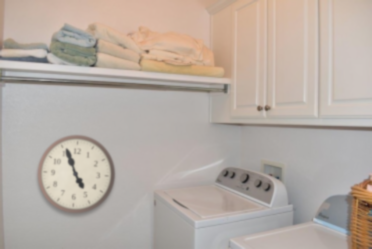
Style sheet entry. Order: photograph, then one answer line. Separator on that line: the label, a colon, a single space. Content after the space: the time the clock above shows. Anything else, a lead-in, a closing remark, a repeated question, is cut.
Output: 4:56
